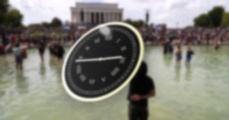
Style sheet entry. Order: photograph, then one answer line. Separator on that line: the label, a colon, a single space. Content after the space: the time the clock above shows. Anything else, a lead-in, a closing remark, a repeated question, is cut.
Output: 2:44
